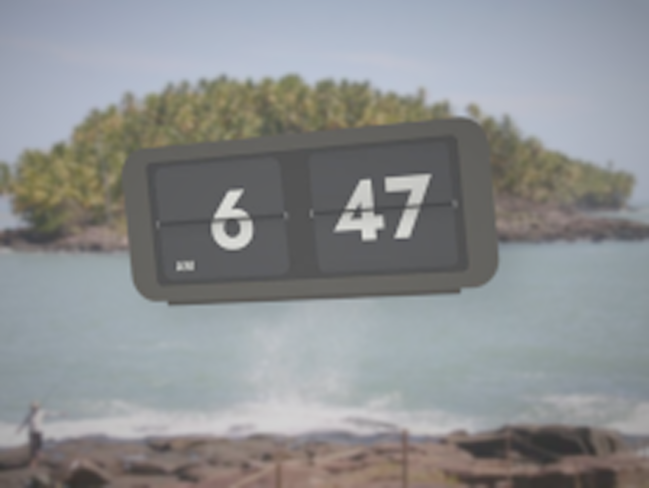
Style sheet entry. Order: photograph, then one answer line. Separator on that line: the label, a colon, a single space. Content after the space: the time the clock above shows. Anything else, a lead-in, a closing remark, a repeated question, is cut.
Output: 6:47
